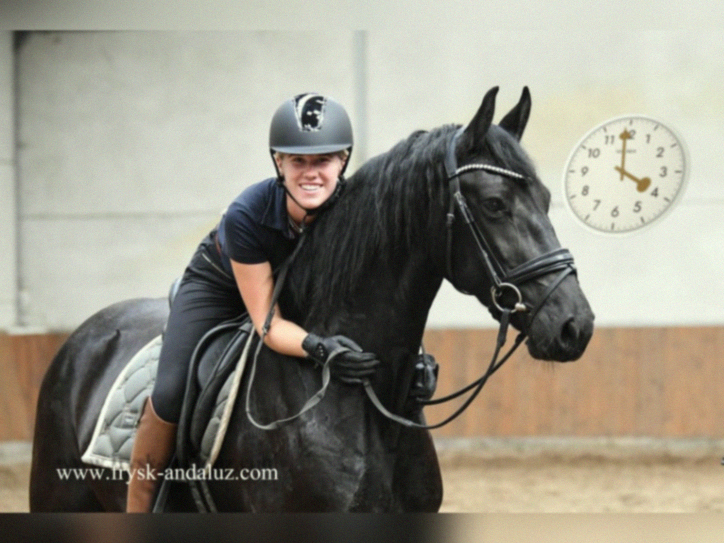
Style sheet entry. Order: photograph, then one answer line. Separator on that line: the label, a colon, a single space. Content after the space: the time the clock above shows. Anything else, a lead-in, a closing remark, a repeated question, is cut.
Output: 3:59
